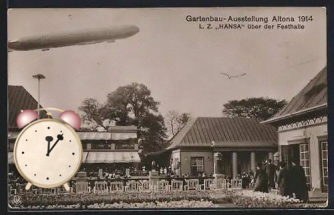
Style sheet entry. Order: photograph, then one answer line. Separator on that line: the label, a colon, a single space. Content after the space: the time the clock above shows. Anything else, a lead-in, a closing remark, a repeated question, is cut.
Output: 12:06
